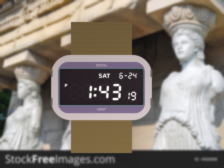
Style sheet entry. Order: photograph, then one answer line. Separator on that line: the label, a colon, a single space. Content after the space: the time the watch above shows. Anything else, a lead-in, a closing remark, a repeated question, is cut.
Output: 1:43:19
